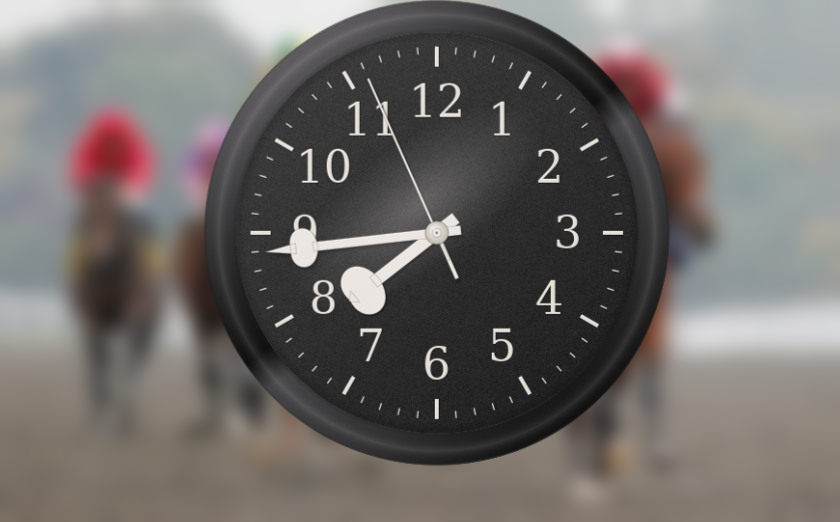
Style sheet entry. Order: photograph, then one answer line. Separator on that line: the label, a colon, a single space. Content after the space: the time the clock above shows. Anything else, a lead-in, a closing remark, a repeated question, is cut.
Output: 7:43:56
